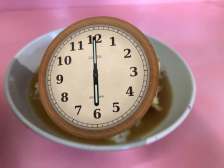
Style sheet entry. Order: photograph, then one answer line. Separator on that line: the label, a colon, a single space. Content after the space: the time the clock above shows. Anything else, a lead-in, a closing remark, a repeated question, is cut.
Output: 6:00
